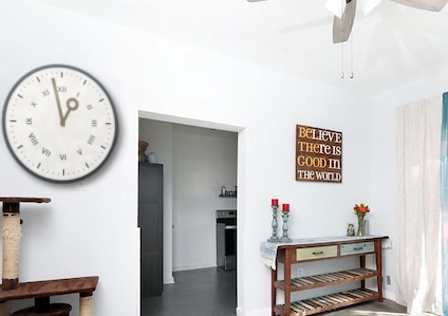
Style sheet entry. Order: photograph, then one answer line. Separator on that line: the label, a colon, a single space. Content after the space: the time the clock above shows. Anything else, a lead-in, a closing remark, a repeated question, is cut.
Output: 12:58
